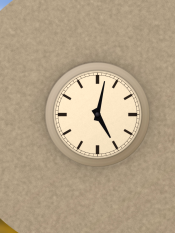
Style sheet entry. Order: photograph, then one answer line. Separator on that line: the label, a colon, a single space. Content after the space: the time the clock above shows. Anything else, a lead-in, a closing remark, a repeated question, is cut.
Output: 5:02
